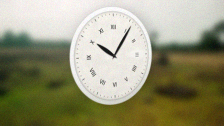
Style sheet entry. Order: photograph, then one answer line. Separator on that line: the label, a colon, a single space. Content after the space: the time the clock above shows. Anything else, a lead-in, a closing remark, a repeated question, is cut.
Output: 10:06
